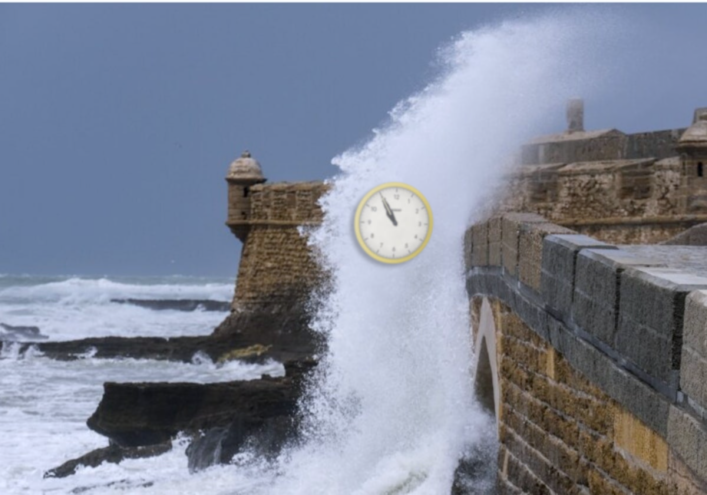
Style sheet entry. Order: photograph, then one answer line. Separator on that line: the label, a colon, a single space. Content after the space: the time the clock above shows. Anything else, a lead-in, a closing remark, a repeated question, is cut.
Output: 10:55
